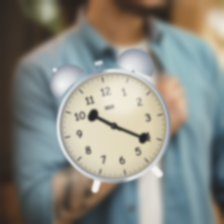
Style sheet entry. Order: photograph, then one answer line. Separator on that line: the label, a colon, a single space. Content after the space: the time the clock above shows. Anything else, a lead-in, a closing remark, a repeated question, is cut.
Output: 10:21
